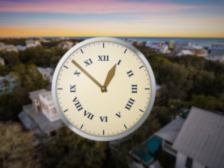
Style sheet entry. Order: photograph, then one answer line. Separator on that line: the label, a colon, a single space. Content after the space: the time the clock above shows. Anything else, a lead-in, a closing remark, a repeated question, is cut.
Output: 12:52
